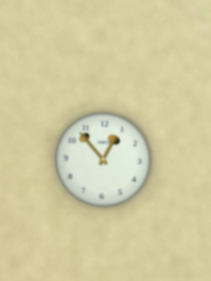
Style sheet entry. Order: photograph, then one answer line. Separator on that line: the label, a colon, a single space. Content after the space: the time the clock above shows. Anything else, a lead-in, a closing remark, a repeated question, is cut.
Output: 12:53
